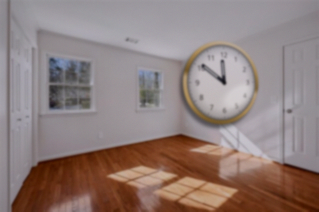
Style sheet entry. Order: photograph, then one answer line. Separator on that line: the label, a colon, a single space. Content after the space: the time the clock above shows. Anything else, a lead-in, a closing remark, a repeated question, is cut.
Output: 11:51
